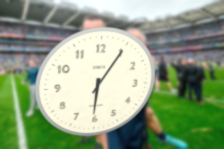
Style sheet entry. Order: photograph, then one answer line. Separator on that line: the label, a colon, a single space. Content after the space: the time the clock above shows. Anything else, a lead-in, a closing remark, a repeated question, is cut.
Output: 6:05
